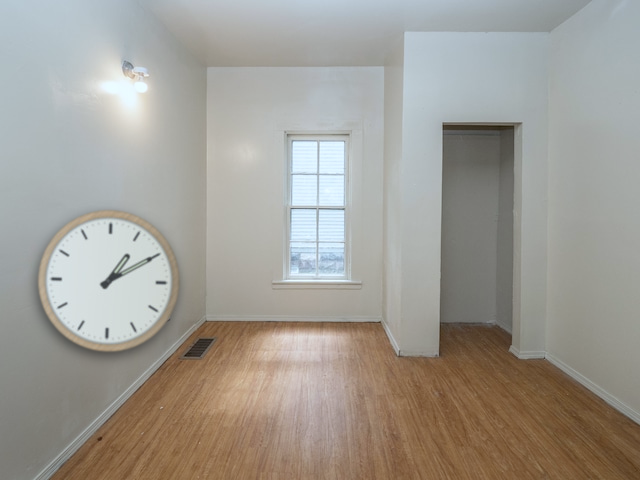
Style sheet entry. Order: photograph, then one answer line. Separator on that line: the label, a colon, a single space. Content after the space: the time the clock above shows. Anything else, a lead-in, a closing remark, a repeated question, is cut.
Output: 1:10
